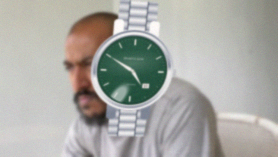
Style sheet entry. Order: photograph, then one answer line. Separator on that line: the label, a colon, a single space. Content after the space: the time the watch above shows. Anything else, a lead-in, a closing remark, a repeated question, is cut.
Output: 4:50
